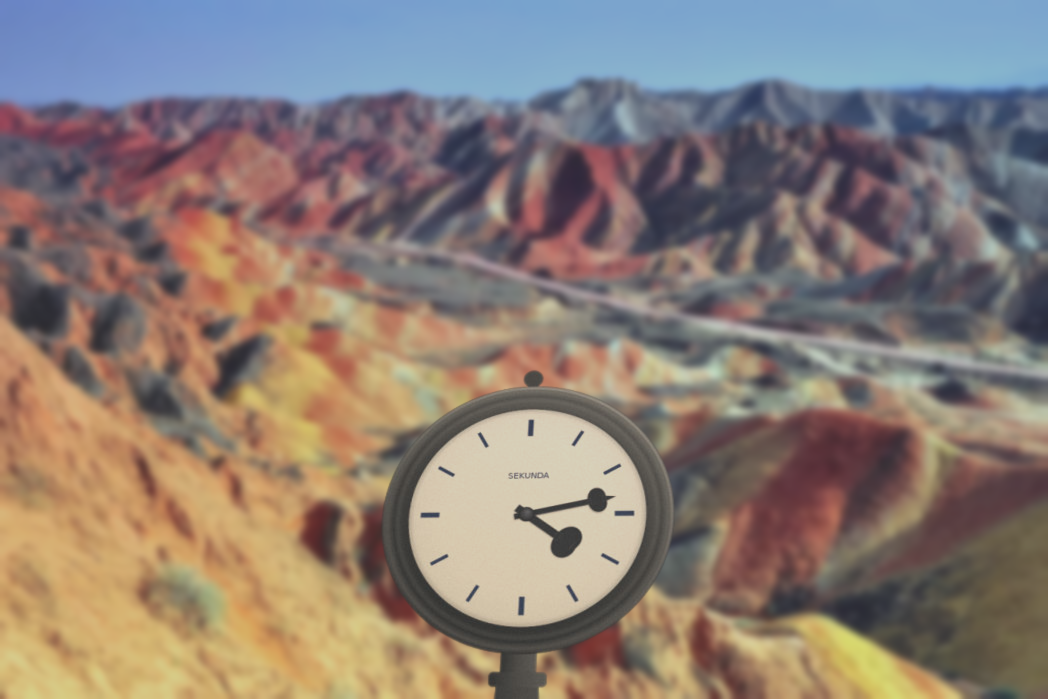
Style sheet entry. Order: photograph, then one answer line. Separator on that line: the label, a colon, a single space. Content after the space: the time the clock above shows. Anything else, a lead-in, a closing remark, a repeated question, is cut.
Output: 4:13
